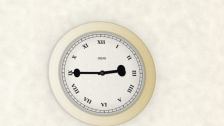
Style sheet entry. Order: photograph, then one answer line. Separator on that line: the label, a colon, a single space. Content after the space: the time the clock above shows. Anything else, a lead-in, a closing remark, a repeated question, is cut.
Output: 2:45
